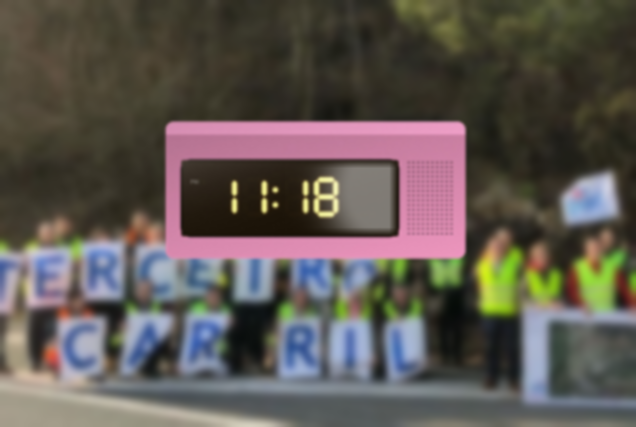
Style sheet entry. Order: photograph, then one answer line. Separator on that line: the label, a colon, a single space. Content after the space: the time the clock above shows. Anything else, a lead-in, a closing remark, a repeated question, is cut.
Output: 11:18
